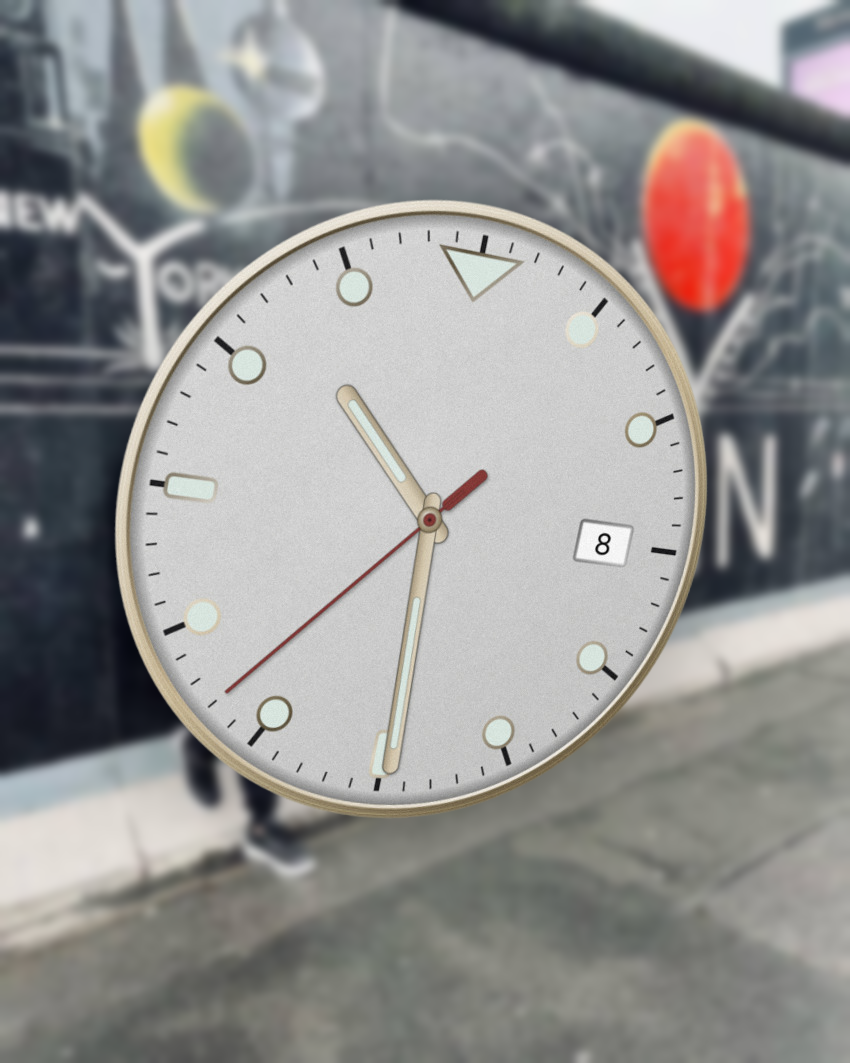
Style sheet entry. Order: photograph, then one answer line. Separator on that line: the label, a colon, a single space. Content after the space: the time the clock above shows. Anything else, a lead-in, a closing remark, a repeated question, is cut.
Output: 10:29:37
